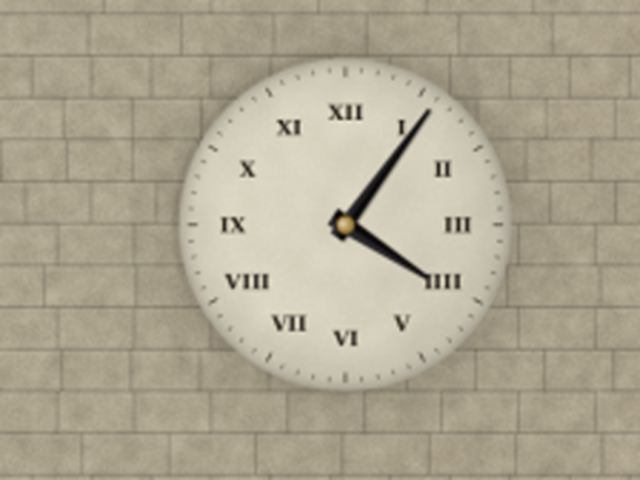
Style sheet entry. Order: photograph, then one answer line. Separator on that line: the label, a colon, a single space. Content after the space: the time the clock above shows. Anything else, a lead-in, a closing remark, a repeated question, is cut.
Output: 4:06
